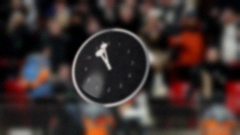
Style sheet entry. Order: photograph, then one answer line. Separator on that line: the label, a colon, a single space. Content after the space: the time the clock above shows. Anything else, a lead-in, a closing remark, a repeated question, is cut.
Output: 10:58
